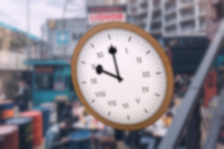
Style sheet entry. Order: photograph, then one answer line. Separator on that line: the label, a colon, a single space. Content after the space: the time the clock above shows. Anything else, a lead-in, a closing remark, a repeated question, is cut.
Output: 10:00
